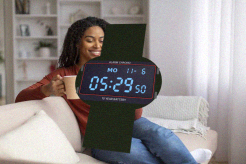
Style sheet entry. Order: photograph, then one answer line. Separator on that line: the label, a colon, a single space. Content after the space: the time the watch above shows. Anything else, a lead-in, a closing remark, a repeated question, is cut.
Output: 5:29:50
